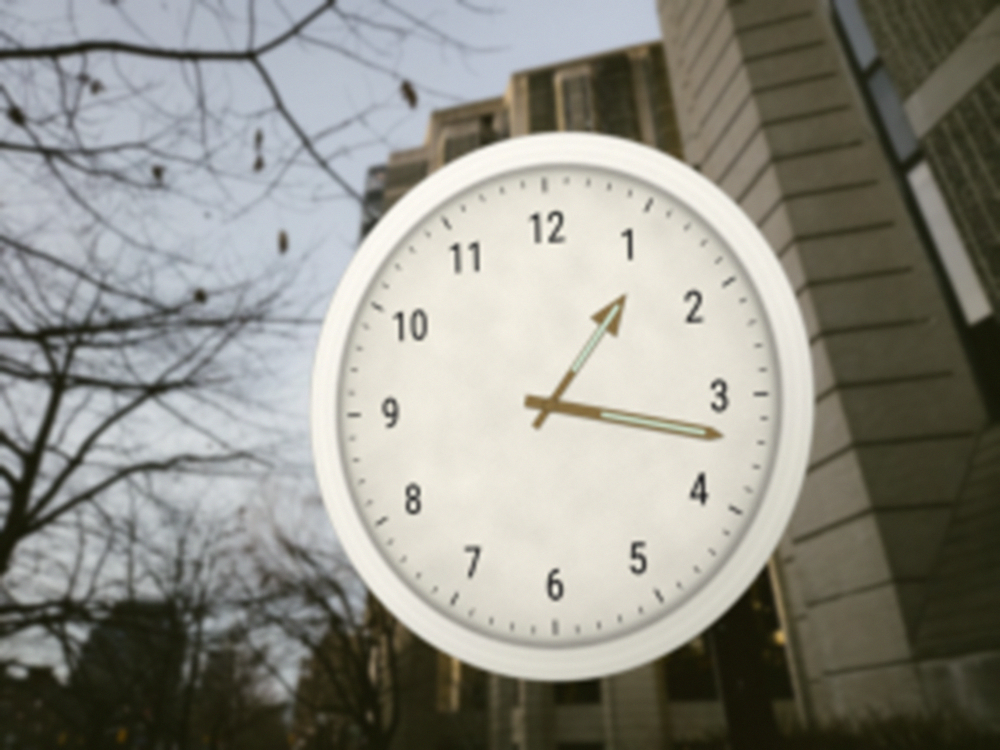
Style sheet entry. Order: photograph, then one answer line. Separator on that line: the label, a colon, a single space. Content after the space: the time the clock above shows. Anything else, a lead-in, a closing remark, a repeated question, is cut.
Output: 1:17
